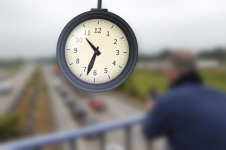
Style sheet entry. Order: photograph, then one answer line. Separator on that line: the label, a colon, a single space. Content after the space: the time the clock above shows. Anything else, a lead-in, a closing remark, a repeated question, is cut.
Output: 10:33
